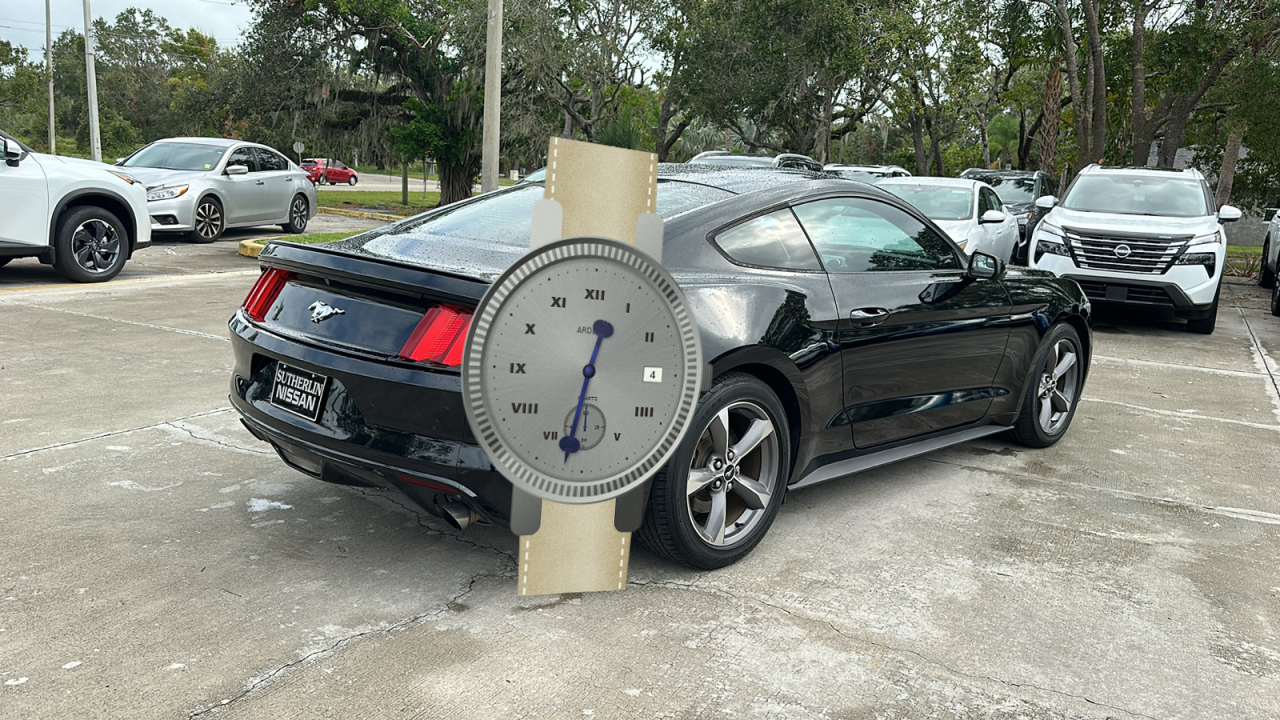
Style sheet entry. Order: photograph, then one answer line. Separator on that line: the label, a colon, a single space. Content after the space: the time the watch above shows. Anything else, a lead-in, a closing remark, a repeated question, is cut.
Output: 12:32
